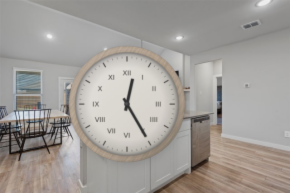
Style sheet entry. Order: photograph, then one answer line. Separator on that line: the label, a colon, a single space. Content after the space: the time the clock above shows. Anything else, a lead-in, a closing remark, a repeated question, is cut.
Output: 12:25
